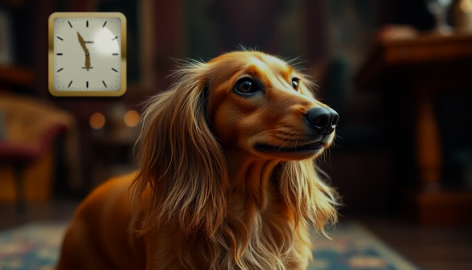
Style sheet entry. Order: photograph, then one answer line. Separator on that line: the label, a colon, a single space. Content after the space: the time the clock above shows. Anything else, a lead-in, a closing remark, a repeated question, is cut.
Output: 5:56
